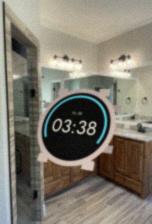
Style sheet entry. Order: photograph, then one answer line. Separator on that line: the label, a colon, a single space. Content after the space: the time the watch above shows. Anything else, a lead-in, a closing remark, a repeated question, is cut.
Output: 3:38
